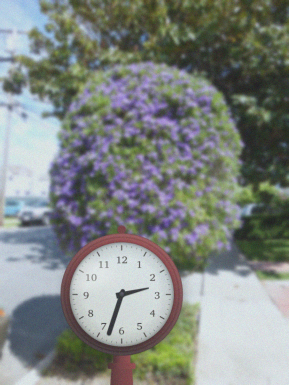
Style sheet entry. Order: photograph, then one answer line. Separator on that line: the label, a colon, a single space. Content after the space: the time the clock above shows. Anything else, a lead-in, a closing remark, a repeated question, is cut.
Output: 2:33
